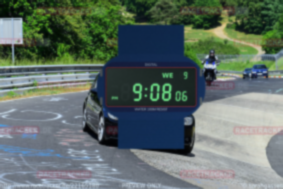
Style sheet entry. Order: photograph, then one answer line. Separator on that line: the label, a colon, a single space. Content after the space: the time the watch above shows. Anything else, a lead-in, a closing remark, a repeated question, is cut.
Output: 9:08
